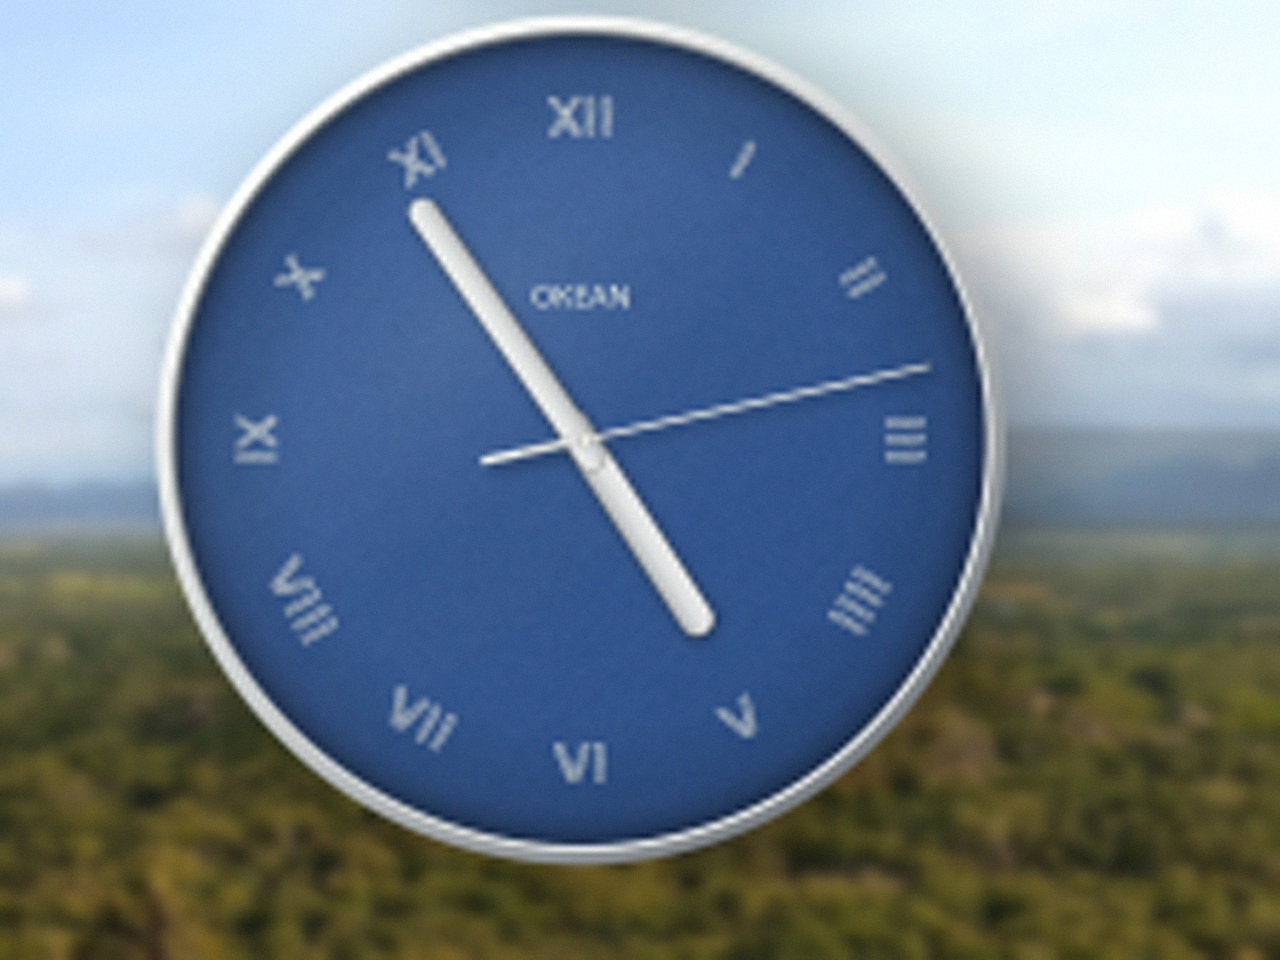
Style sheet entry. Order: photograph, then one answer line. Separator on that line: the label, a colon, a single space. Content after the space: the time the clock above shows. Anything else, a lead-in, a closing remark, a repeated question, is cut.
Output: 4:54:13
